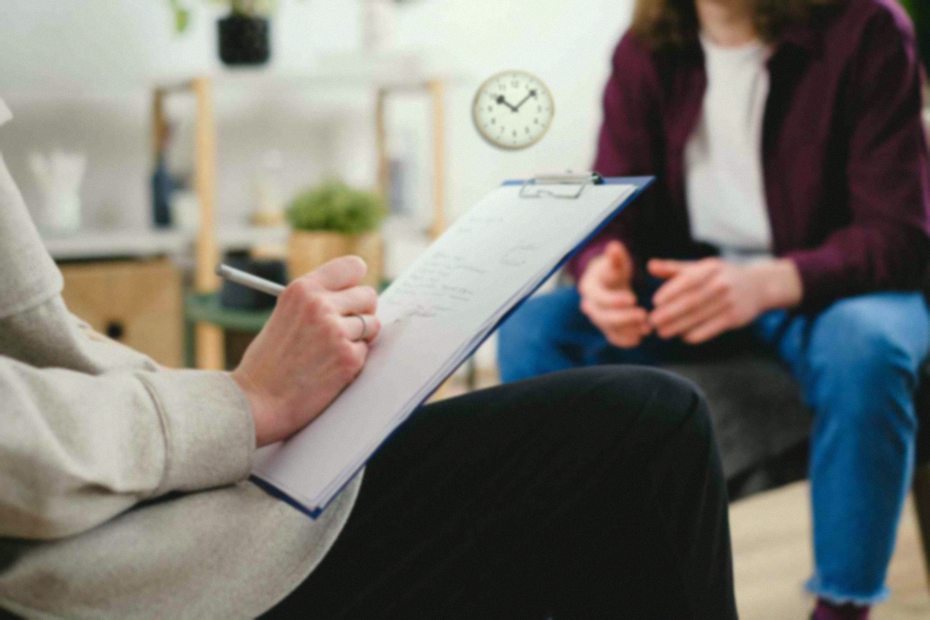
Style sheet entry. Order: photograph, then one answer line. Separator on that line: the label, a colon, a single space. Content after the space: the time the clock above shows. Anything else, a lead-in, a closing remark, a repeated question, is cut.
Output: 10:08
